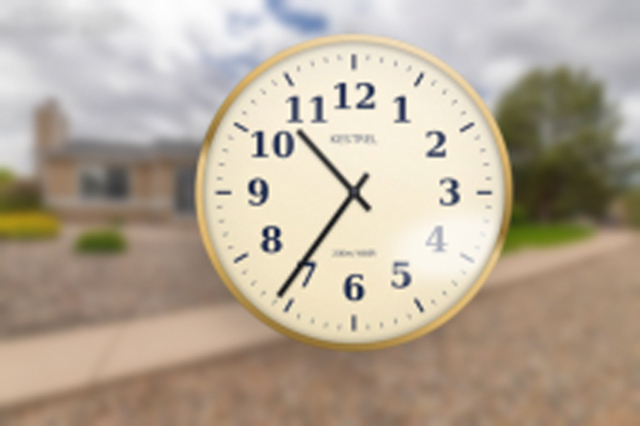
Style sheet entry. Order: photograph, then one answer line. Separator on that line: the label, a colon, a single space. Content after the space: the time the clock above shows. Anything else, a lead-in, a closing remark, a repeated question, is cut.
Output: 10:36
